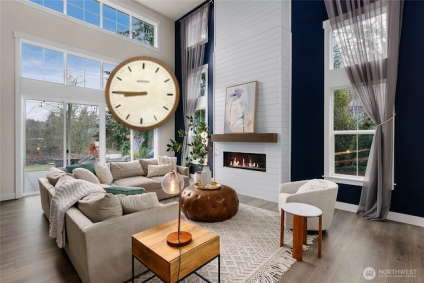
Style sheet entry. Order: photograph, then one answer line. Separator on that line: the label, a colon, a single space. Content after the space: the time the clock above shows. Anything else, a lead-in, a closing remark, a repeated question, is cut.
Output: 8:45
